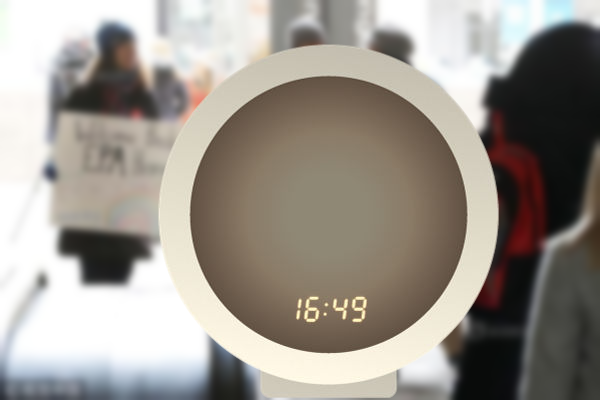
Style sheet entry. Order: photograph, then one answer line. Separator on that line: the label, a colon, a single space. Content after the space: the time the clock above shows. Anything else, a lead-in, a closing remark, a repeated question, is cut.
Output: 16:49
